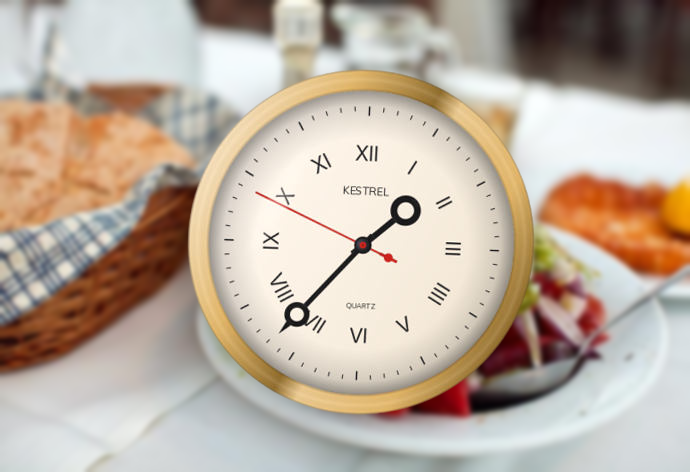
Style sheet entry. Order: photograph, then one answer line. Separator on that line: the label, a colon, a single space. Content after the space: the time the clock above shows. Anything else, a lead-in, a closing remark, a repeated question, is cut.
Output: 1:36:49
